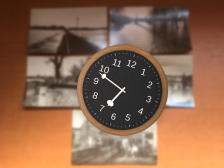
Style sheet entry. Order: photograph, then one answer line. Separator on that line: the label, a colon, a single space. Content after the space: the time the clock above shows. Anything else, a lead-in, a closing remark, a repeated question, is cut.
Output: 6:48
